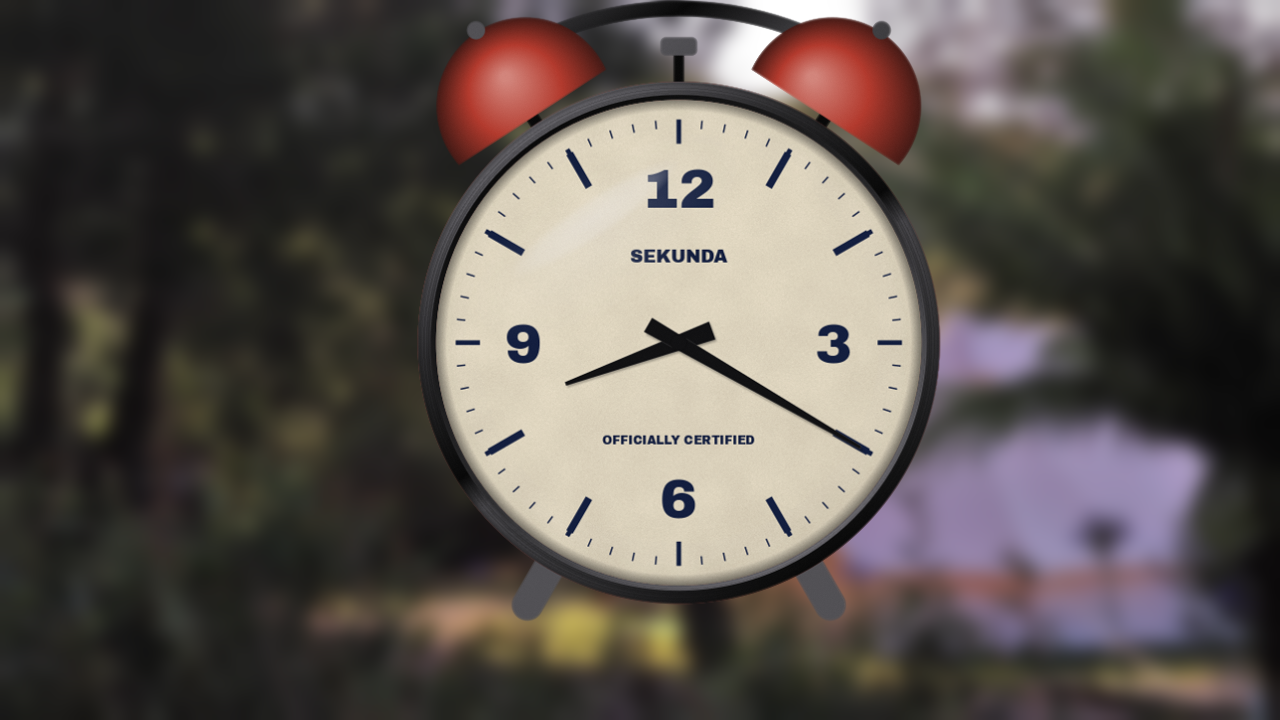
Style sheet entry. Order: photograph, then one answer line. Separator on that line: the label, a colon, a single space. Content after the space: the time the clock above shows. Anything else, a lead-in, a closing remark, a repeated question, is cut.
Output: 8:20
